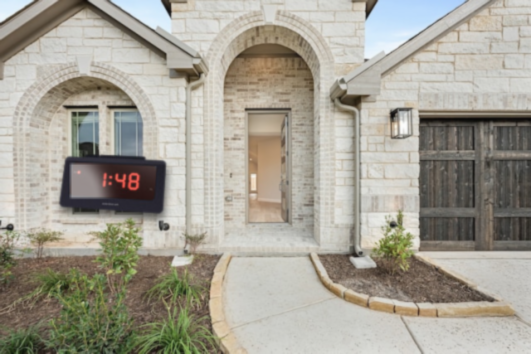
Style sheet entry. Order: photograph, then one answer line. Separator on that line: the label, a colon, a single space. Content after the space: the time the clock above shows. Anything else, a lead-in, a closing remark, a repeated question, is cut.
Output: 1:48
